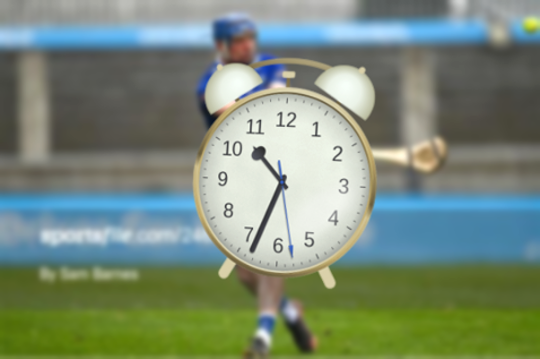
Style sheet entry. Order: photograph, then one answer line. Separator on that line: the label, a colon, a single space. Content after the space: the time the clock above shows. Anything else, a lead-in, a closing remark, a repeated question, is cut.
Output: 10:33:28
